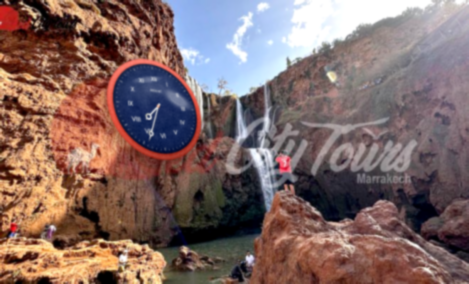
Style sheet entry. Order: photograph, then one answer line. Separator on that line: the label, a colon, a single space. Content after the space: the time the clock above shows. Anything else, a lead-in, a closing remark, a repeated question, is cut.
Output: 7:34
